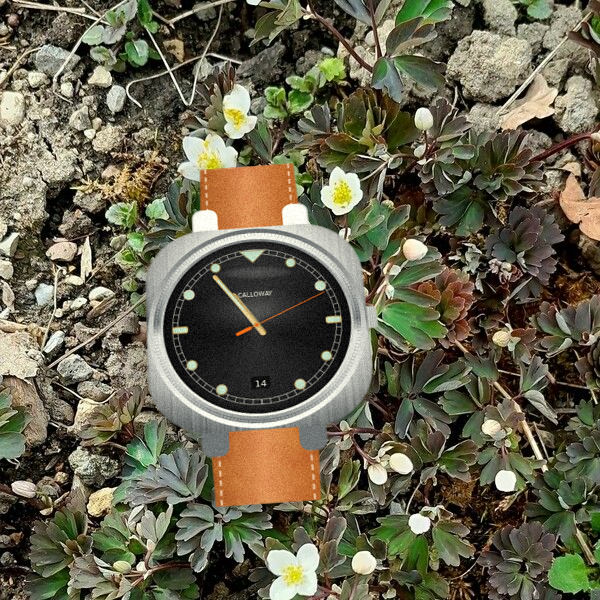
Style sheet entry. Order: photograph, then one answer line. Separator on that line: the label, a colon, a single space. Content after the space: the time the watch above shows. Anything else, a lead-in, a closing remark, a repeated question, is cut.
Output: 10:54:11
